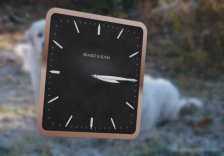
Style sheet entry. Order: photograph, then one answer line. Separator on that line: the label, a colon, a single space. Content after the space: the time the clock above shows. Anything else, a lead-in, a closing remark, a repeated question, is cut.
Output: 3:15
